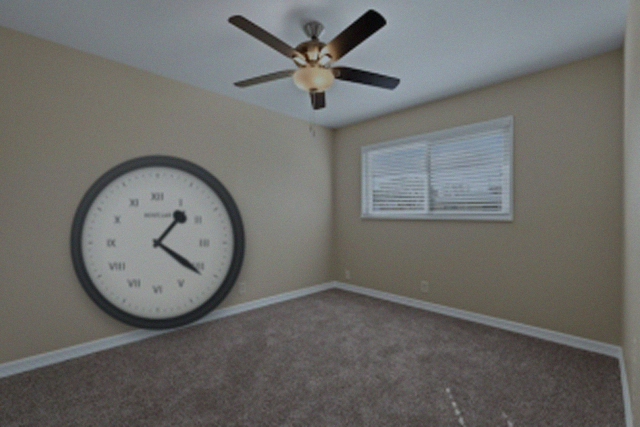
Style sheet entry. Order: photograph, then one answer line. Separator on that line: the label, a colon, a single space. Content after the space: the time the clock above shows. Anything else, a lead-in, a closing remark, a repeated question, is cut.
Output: 1:21
